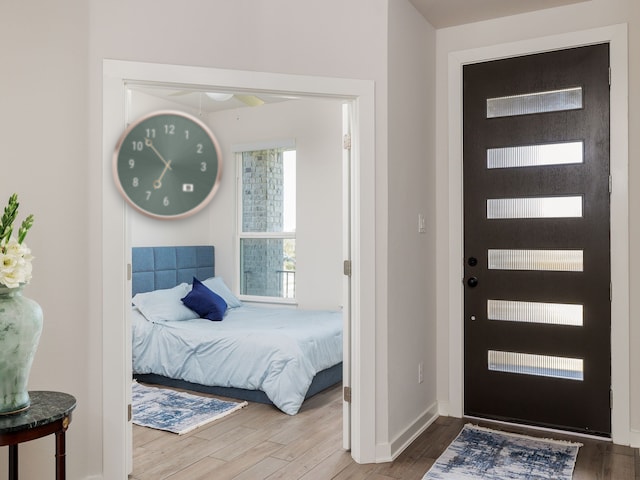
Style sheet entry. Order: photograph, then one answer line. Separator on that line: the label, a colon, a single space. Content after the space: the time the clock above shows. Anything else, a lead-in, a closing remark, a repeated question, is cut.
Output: 6:53
